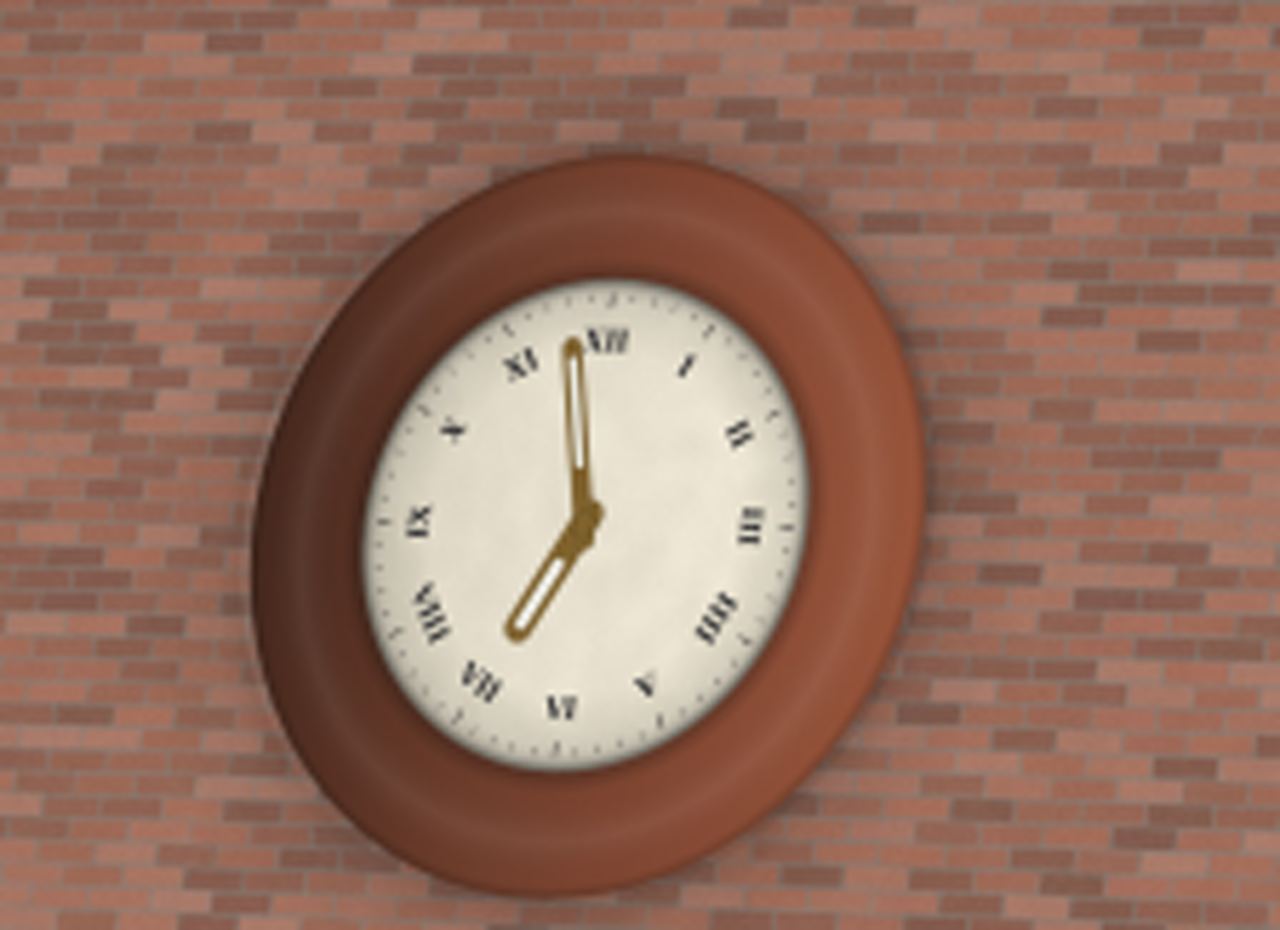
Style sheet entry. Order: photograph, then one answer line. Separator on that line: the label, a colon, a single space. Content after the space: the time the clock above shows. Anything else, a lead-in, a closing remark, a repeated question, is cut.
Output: 6:58
